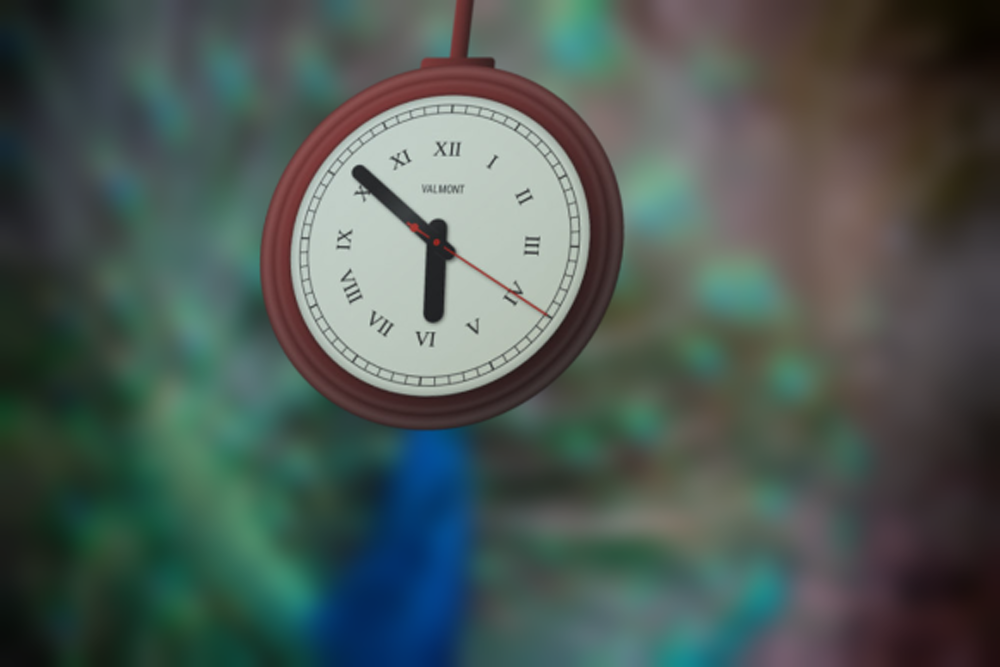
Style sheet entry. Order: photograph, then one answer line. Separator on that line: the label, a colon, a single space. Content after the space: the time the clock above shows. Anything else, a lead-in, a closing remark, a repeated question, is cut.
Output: 5:51:20
